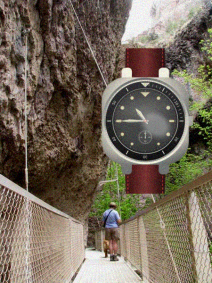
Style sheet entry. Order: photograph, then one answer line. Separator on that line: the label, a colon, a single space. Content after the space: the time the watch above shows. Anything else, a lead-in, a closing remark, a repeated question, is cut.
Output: 10:45
